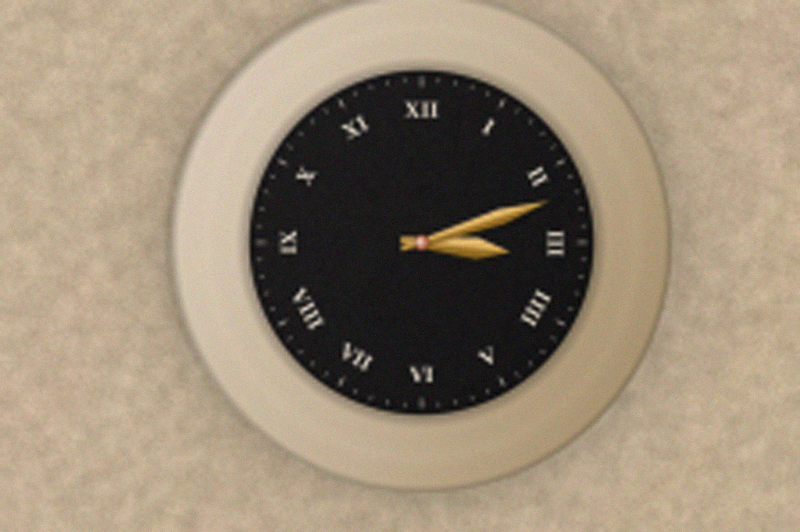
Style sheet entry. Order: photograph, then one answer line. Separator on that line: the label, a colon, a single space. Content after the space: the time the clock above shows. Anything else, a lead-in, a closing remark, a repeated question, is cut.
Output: 3:12
